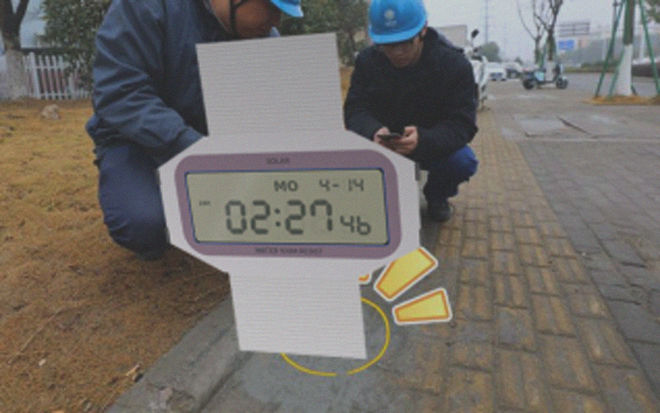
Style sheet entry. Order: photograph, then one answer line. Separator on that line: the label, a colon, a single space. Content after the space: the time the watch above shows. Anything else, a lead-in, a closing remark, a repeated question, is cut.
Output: 2:27:46
